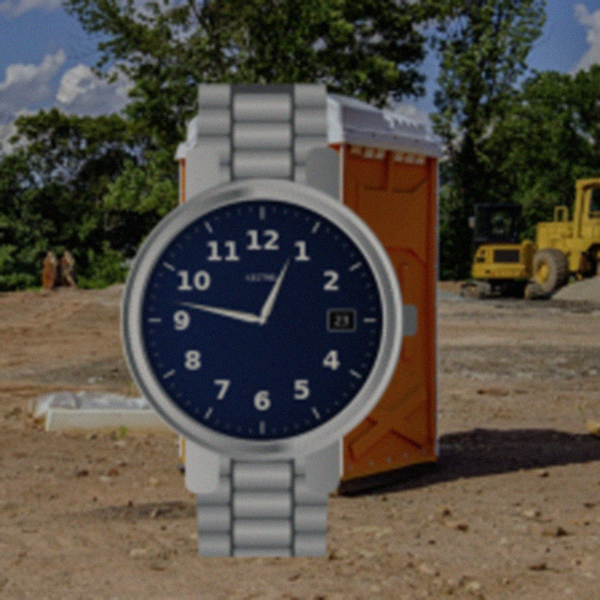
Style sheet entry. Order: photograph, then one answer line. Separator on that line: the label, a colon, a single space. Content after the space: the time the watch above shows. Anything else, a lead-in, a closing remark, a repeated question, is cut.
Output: 12:47
